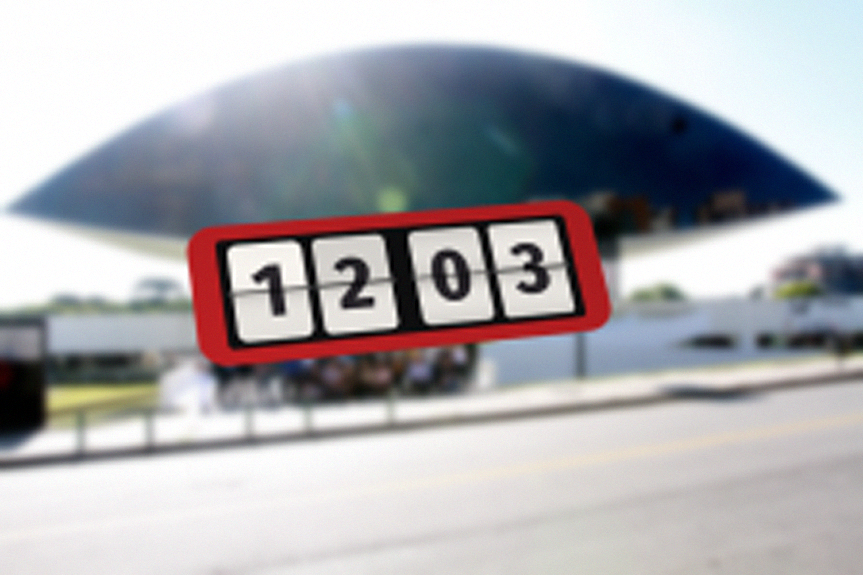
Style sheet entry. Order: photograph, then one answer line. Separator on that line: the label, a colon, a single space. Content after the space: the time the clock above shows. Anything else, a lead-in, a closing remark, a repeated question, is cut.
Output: 12:03
